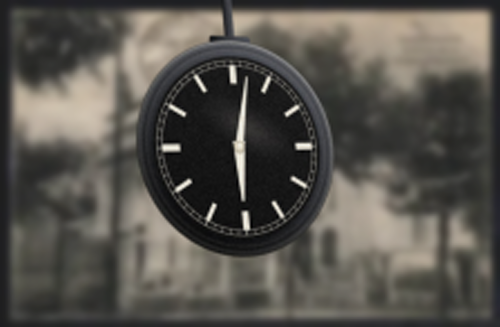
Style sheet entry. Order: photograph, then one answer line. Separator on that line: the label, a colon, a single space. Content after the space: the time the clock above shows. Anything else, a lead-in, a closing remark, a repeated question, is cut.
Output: 6:02
